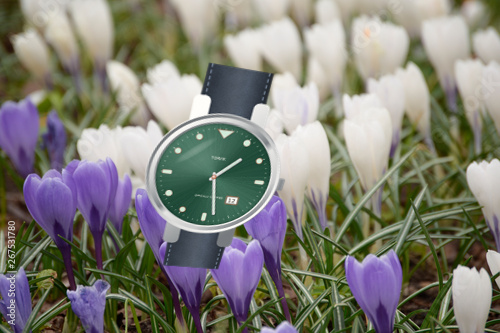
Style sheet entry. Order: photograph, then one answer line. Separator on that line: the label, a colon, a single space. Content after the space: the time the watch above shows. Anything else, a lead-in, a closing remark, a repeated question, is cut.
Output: 1:28
